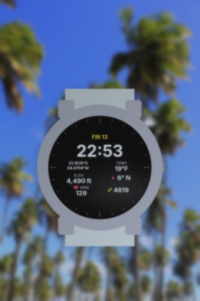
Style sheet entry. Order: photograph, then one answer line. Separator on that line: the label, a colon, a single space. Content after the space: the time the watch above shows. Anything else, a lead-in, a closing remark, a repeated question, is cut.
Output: 22:53
